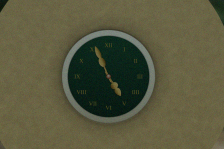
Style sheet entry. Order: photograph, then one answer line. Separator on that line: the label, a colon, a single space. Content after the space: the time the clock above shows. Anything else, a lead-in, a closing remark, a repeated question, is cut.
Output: 4:56
